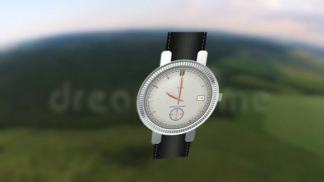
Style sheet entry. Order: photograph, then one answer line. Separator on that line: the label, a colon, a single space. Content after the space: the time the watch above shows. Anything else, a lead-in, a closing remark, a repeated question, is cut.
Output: 10:00
